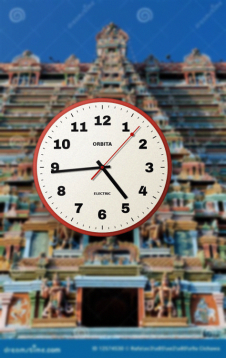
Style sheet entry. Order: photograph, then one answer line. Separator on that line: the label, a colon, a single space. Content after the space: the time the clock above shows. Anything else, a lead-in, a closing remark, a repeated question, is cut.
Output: 4:44:07
